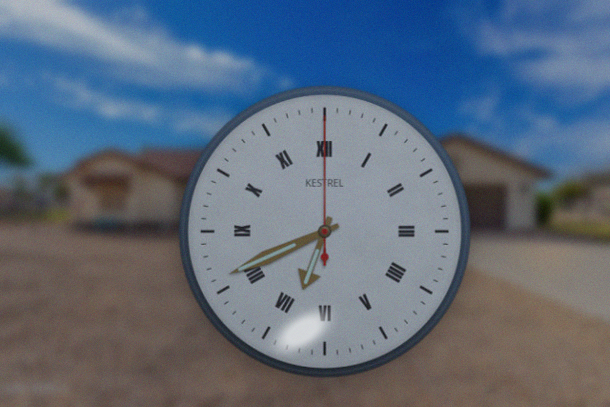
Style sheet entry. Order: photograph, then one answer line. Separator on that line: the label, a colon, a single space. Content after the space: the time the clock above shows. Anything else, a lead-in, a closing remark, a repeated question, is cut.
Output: 6:41:00
